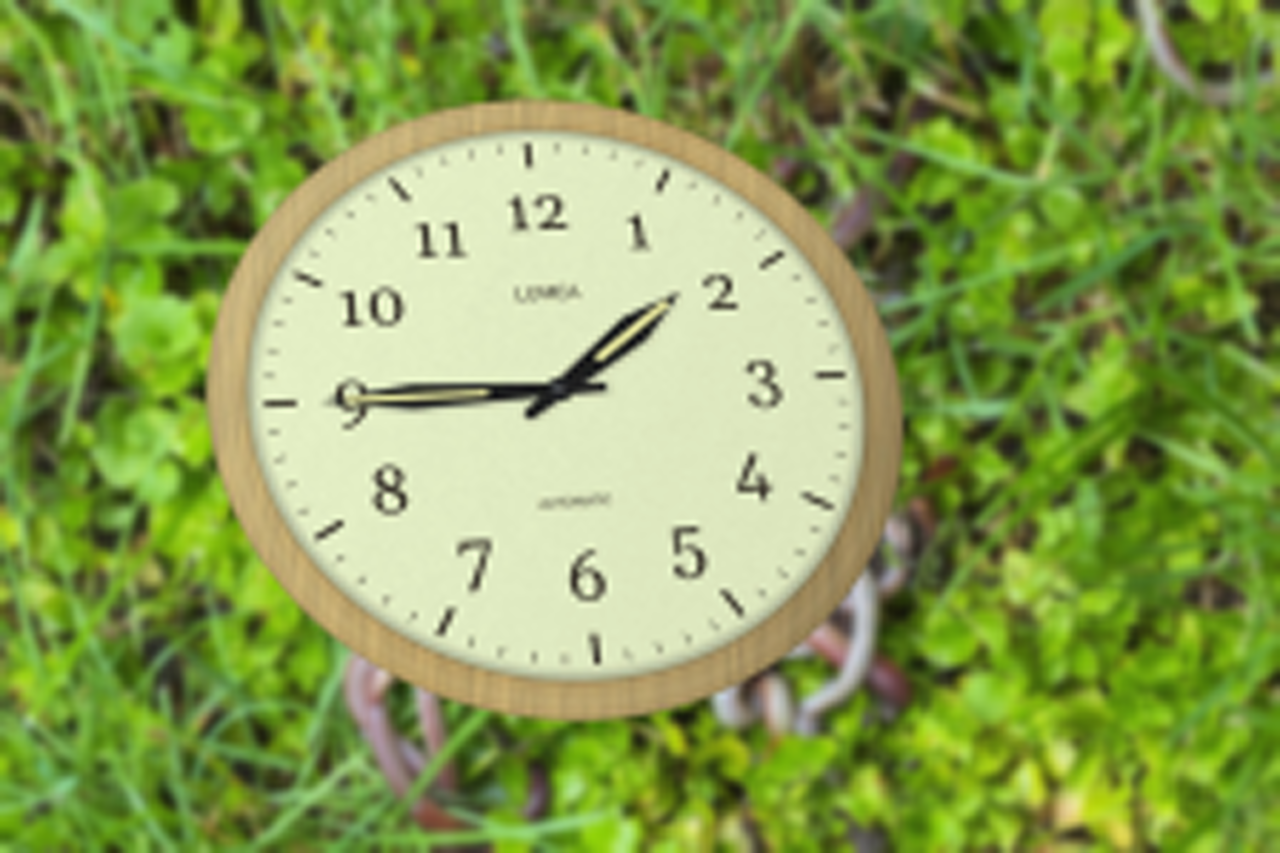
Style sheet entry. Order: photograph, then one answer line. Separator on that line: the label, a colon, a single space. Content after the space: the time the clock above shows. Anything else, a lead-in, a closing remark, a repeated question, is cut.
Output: 1:45
